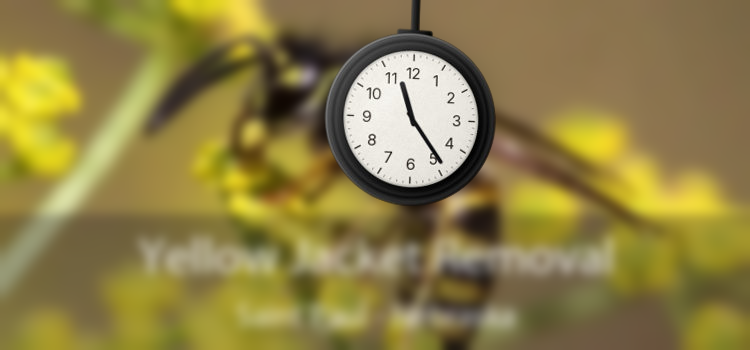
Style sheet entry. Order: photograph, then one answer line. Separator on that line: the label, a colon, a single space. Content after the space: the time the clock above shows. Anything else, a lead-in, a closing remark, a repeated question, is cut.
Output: 11:24
